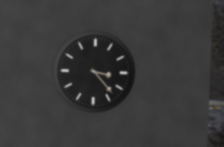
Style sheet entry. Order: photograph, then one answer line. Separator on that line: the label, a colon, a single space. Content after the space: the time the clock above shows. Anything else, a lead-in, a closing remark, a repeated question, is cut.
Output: 3:23
